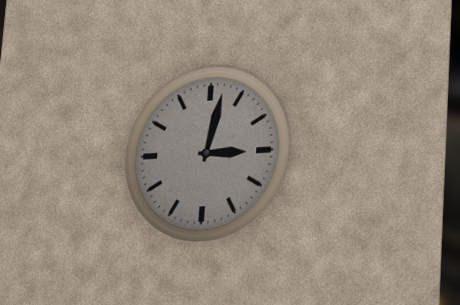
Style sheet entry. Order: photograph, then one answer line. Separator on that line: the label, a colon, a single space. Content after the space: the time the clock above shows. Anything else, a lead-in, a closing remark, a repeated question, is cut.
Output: 3:02
